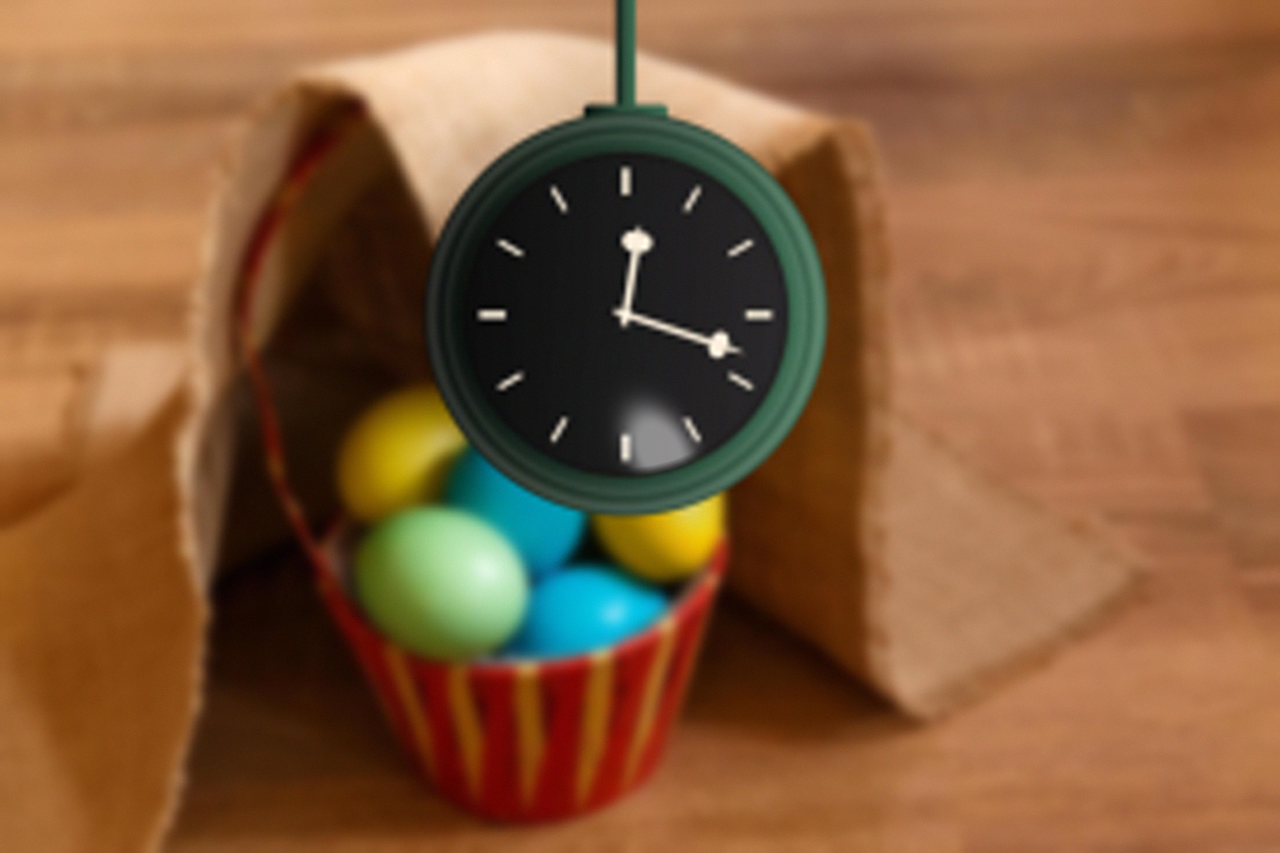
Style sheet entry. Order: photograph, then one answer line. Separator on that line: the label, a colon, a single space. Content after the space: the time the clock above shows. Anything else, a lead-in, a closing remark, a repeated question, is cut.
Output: 12:18
